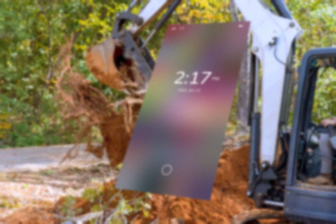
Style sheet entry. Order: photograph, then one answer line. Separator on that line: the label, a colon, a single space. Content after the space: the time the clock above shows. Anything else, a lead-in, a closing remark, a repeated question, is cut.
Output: 2:17
